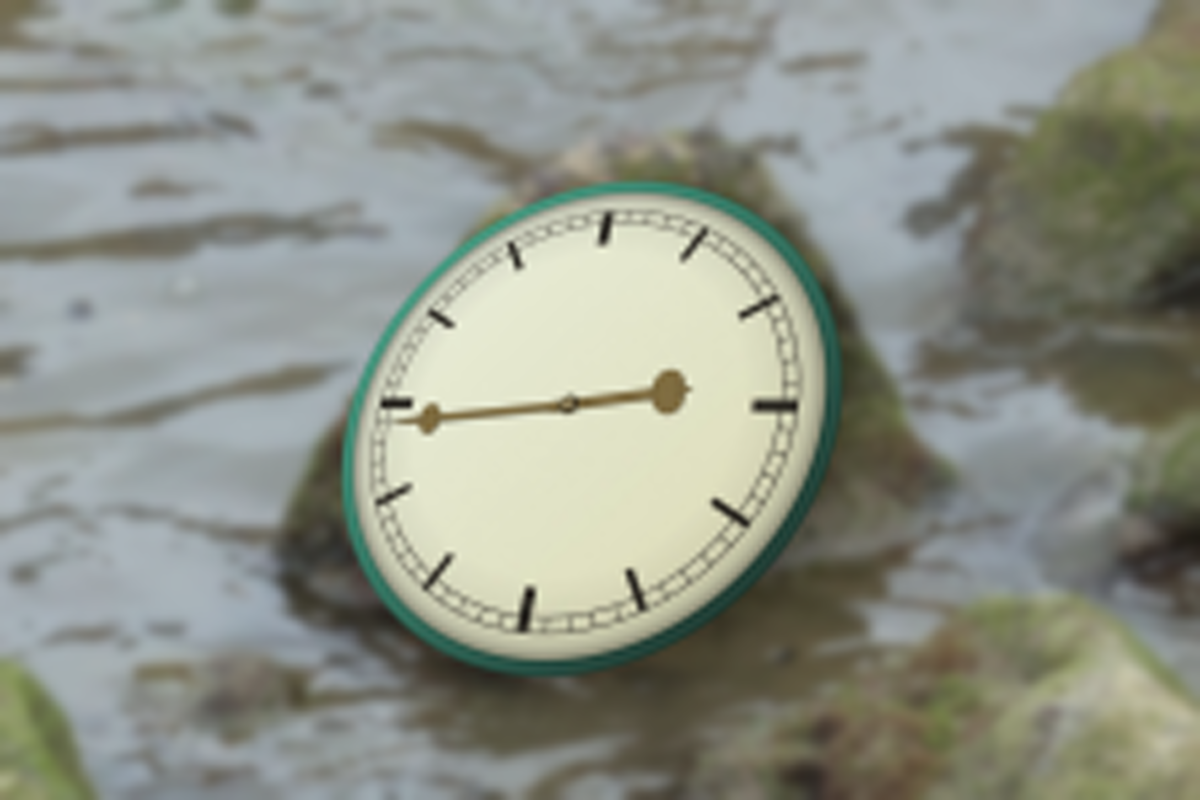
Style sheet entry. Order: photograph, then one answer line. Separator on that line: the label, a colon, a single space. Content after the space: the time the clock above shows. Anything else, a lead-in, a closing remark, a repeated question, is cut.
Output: 2:44
